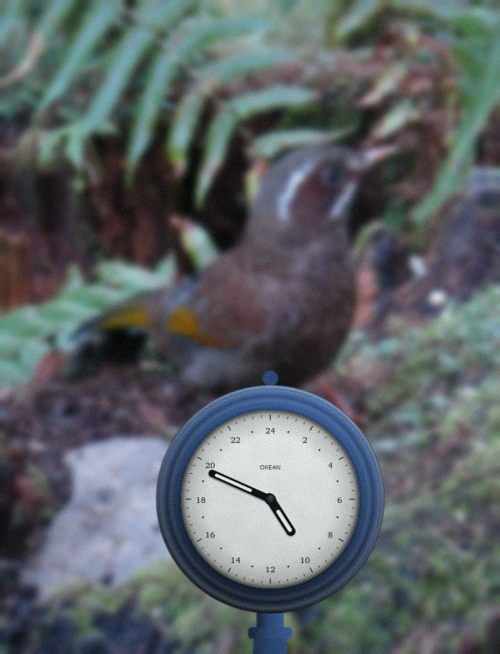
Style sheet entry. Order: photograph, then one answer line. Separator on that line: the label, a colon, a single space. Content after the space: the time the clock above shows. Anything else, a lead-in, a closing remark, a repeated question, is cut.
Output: 9:49
